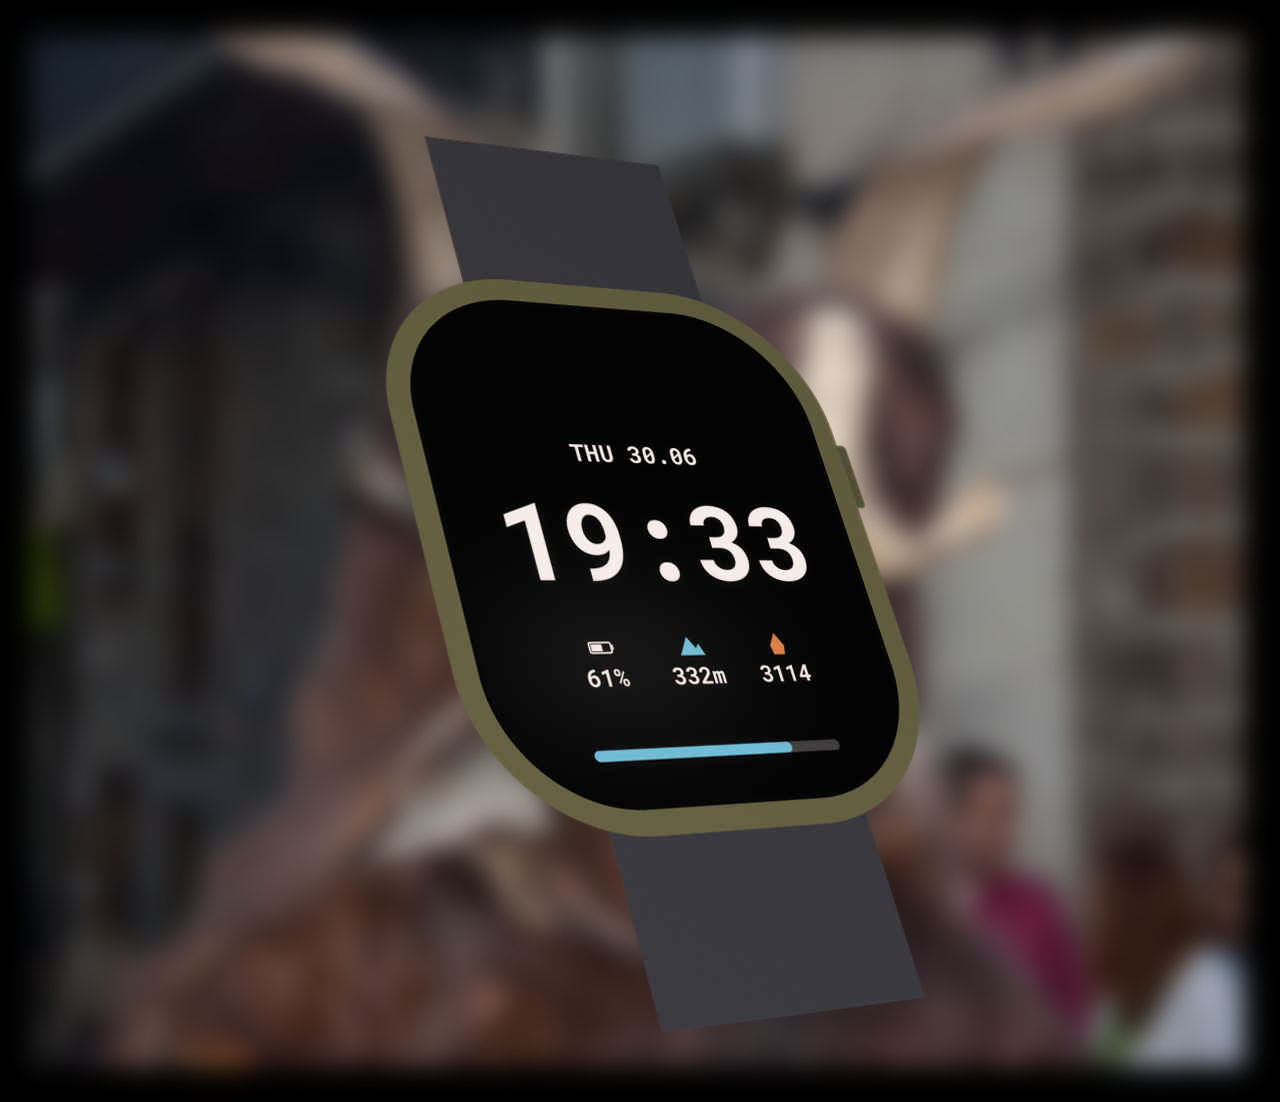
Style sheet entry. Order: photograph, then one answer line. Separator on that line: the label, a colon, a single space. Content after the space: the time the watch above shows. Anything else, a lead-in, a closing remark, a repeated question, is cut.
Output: 19:33
